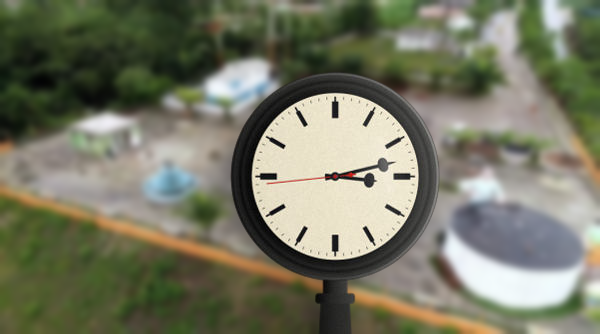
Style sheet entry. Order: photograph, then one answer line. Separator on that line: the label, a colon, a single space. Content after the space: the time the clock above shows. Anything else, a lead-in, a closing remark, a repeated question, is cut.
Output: 3:12:44
